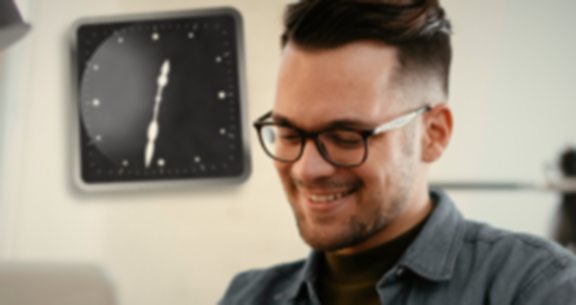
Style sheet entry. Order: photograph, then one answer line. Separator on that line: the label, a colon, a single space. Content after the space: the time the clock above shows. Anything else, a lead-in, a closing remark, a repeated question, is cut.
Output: 12:32
